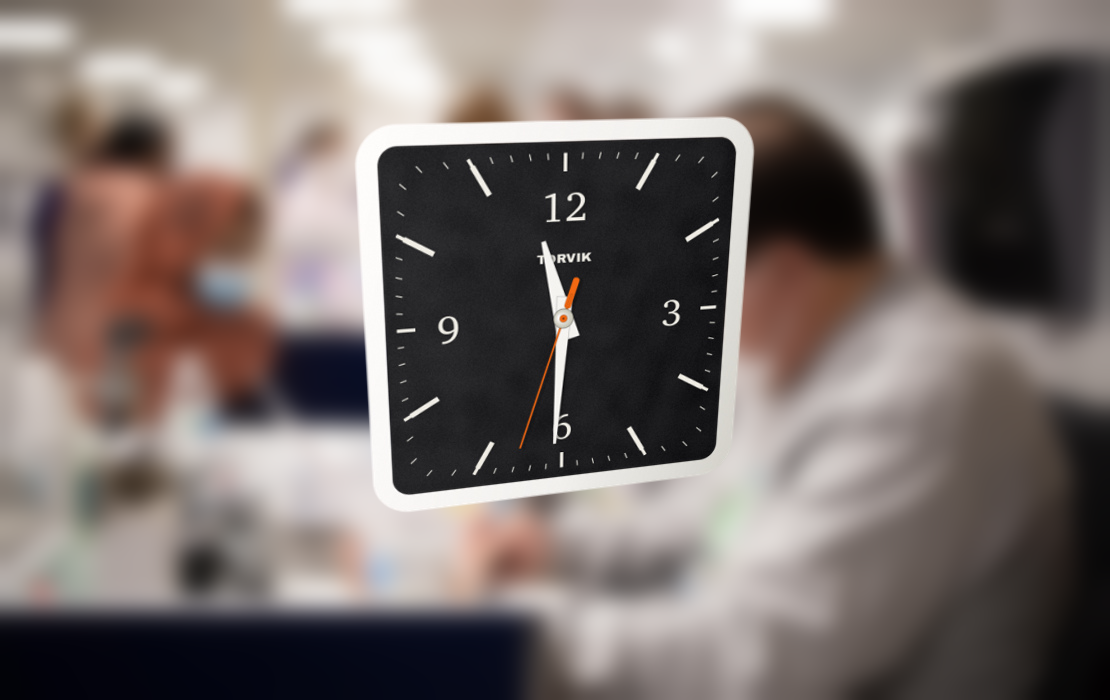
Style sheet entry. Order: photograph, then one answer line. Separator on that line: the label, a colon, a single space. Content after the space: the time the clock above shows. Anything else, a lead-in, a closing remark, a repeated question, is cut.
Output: 11:30:33
